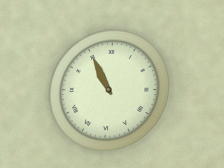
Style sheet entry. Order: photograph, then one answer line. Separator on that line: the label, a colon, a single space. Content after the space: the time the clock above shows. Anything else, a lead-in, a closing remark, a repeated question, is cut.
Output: 10:55
